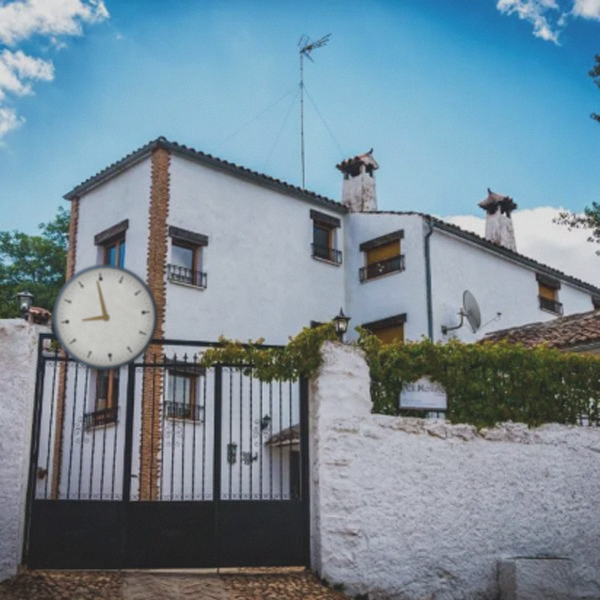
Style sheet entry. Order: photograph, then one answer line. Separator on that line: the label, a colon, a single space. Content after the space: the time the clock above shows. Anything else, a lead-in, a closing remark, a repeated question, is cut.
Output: 8:59
